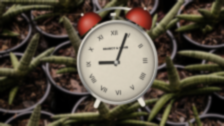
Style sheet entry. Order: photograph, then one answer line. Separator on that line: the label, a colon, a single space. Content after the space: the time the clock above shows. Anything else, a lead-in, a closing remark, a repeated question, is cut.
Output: 9:04
